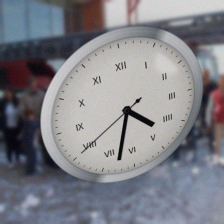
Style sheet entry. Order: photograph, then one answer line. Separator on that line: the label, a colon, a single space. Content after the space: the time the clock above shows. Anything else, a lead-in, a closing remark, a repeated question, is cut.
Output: 4:32:40
